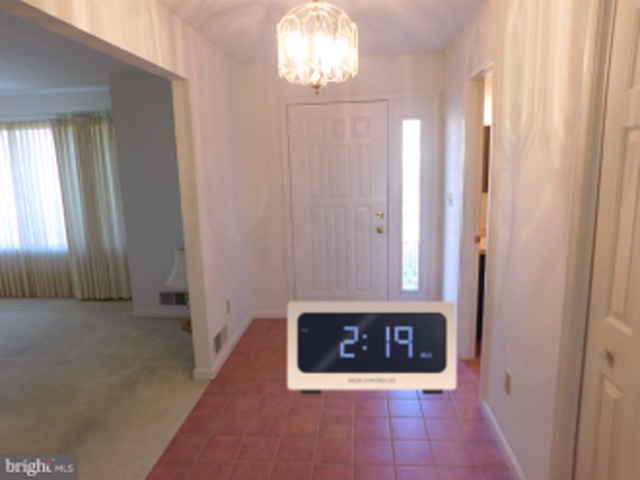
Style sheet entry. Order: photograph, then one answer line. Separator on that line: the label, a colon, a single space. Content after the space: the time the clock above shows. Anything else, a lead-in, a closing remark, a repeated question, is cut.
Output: 2:19
